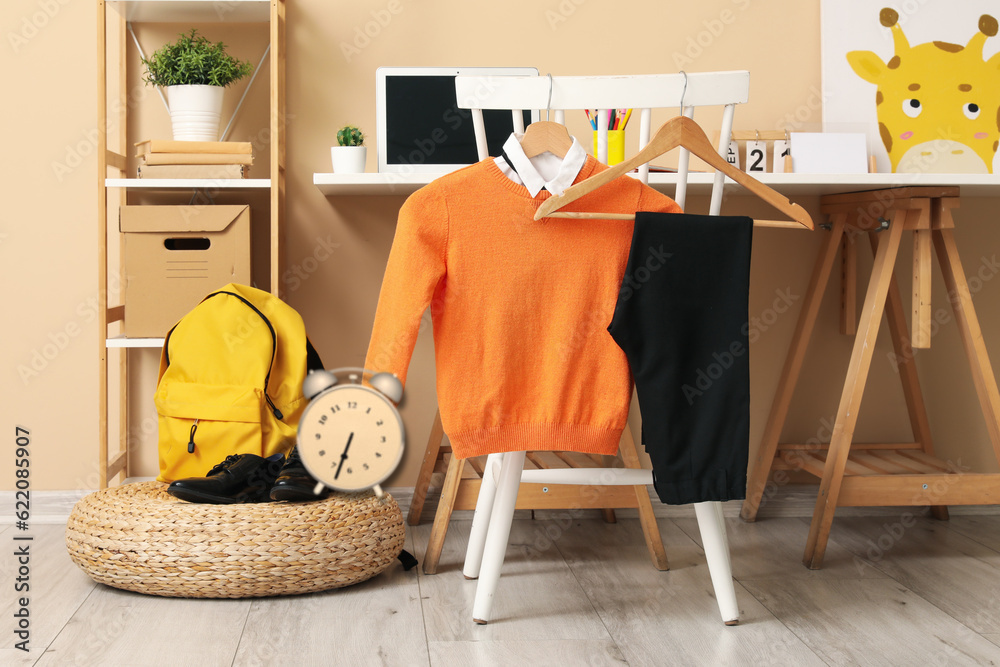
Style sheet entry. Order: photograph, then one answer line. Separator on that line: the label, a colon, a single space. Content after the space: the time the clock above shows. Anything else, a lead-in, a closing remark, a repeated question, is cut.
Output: 6:33
